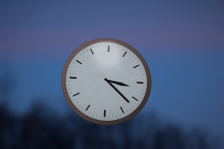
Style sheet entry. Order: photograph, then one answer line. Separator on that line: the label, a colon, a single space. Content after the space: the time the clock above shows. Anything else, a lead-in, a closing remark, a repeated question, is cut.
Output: 3:22
